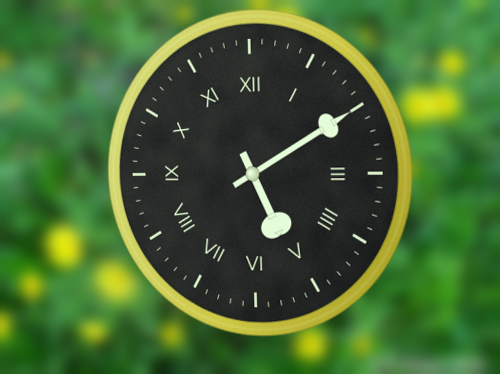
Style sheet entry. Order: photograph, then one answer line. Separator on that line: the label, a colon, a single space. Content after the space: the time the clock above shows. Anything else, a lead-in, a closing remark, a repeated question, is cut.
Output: 5:10
